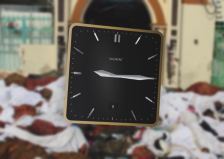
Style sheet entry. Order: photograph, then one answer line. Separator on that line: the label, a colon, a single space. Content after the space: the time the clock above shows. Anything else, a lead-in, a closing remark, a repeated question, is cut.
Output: 9:15
